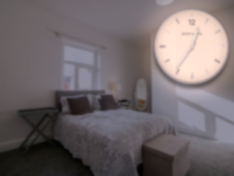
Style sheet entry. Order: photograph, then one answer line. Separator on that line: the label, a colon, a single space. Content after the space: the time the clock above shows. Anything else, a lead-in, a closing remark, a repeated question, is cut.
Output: 12:36
